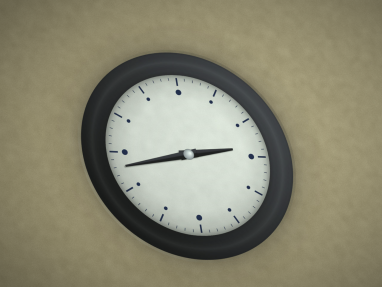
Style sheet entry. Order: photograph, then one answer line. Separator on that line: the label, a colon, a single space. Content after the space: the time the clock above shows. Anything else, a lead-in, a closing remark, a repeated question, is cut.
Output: 2:43
